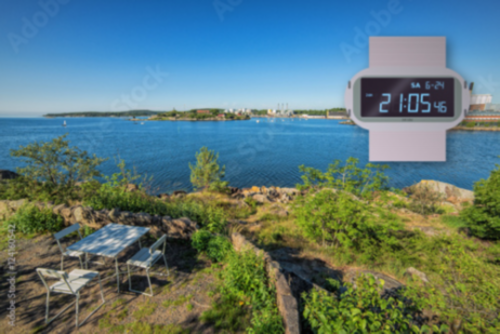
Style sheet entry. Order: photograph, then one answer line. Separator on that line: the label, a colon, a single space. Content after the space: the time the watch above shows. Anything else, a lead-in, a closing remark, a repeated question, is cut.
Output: 21:05:46
